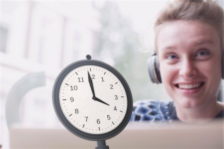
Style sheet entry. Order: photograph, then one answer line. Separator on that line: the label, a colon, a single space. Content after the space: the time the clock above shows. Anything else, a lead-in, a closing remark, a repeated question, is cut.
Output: 3:59
